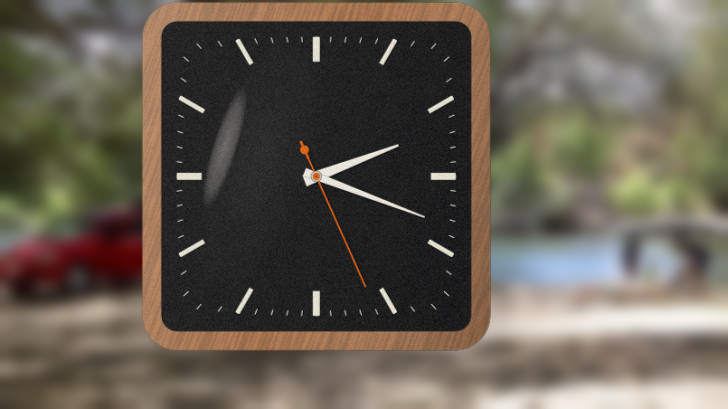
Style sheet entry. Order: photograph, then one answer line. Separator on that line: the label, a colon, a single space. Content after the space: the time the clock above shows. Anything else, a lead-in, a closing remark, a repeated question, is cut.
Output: 2:18:26
